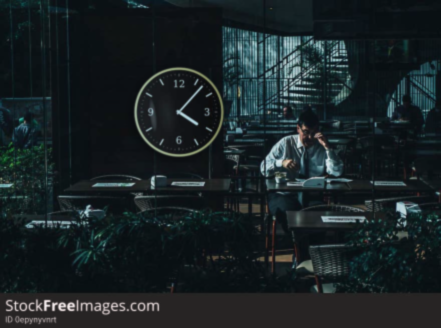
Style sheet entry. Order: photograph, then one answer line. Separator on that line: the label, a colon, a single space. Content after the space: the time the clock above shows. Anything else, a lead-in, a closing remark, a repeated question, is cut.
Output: 4:07
